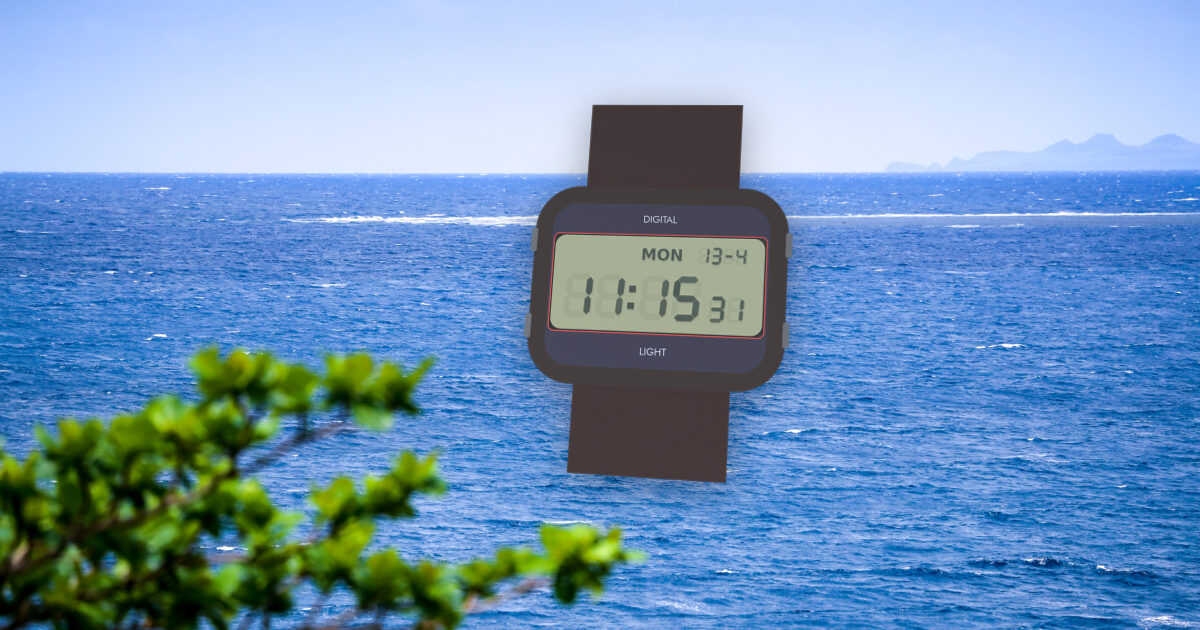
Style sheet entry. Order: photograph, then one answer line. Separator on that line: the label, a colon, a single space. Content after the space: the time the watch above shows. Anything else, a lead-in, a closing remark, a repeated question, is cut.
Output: 11:15:31
